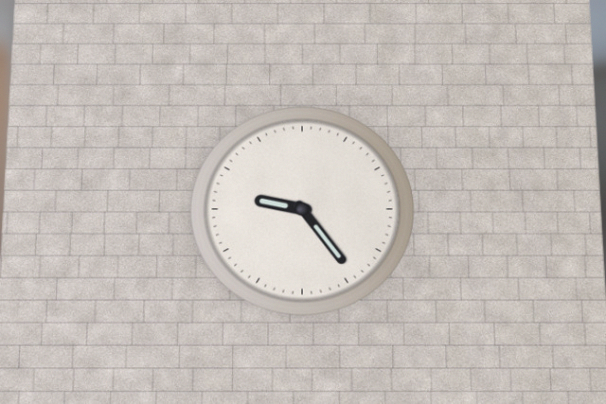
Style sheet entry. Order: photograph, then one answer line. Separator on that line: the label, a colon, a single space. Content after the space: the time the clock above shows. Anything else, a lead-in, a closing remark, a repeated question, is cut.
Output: 9:24
